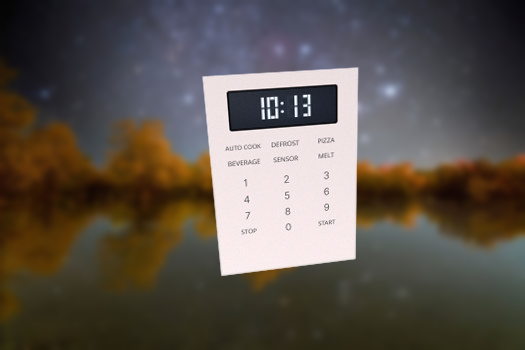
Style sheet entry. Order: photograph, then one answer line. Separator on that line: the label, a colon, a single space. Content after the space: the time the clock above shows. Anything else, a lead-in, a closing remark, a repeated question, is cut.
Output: 10:13
